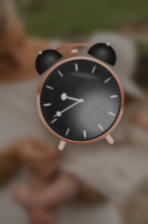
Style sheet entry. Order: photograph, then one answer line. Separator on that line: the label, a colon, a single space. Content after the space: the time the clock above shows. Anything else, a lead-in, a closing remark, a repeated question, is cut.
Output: 9:41
